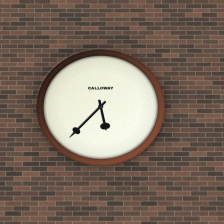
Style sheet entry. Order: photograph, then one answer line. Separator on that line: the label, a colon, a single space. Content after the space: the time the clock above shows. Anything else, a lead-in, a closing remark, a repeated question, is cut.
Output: 5:37
